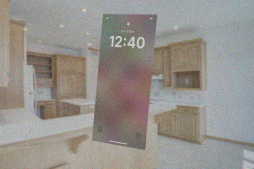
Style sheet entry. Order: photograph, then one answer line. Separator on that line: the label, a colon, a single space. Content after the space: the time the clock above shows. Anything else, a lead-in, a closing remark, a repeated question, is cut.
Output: 12:40
